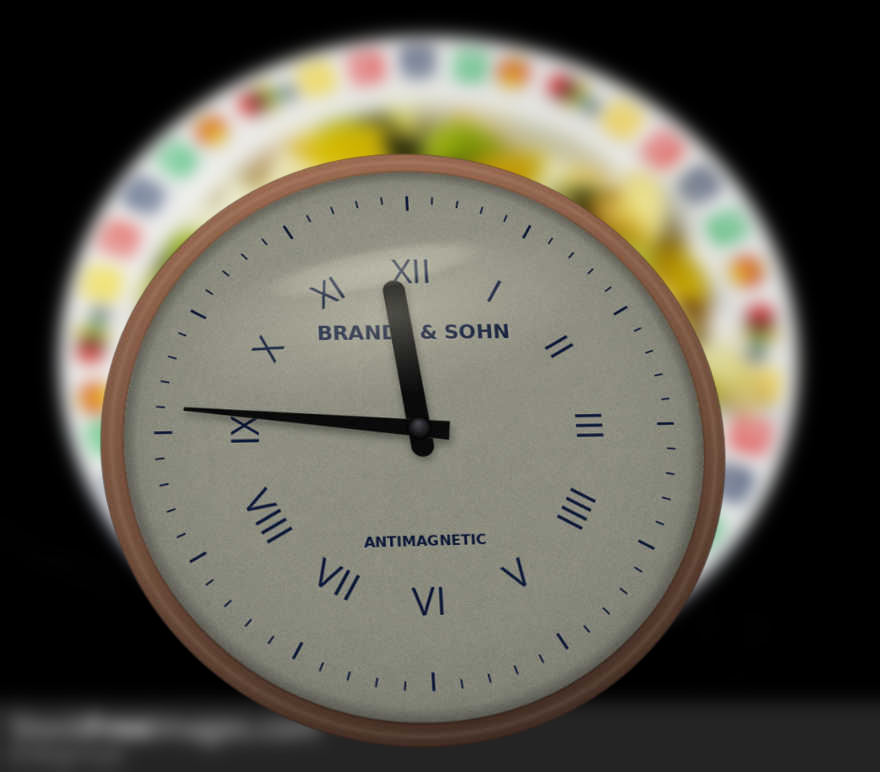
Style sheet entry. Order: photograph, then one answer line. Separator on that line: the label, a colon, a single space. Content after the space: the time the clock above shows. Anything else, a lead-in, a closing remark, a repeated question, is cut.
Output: 11:46
